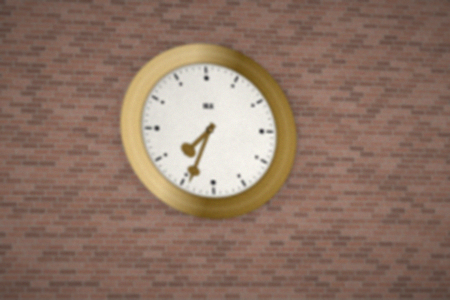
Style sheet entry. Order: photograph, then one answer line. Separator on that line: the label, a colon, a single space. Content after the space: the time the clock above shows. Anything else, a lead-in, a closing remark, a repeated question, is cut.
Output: 7:34
